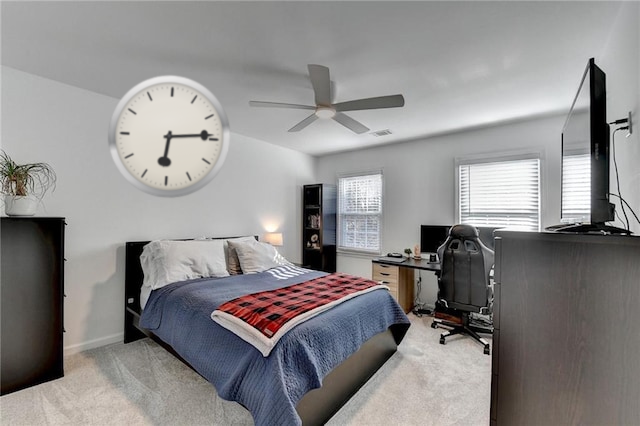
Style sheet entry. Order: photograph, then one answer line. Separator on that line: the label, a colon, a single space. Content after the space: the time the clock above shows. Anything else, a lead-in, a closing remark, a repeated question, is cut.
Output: 6:14
